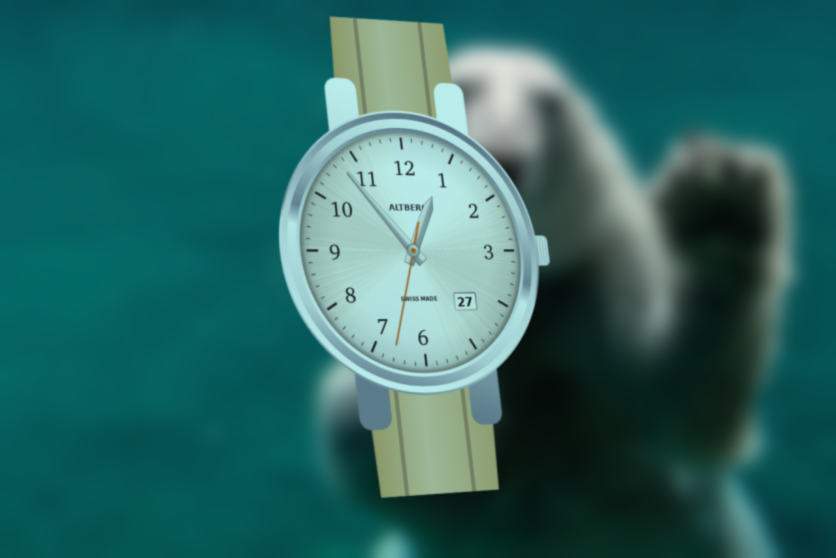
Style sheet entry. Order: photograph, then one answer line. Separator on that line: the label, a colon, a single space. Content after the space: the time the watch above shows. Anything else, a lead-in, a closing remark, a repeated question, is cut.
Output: 12:53:33
